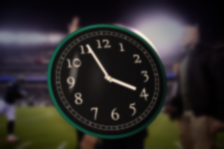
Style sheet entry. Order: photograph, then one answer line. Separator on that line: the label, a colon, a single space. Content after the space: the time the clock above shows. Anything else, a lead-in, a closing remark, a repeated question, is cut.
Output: 3:56
